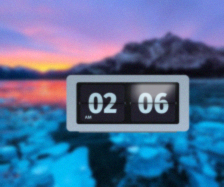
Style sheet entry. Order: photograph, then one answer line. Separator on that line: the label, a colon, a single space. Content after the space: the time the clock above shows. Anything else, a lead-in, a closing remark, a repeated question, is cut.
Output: 2:06
